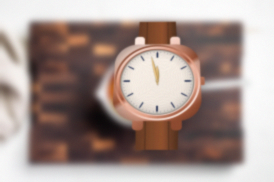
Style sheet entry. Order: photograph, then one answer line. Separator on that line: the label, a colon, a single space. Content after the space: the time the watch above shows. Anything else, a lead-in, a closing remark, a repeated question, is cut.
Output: 11:58
